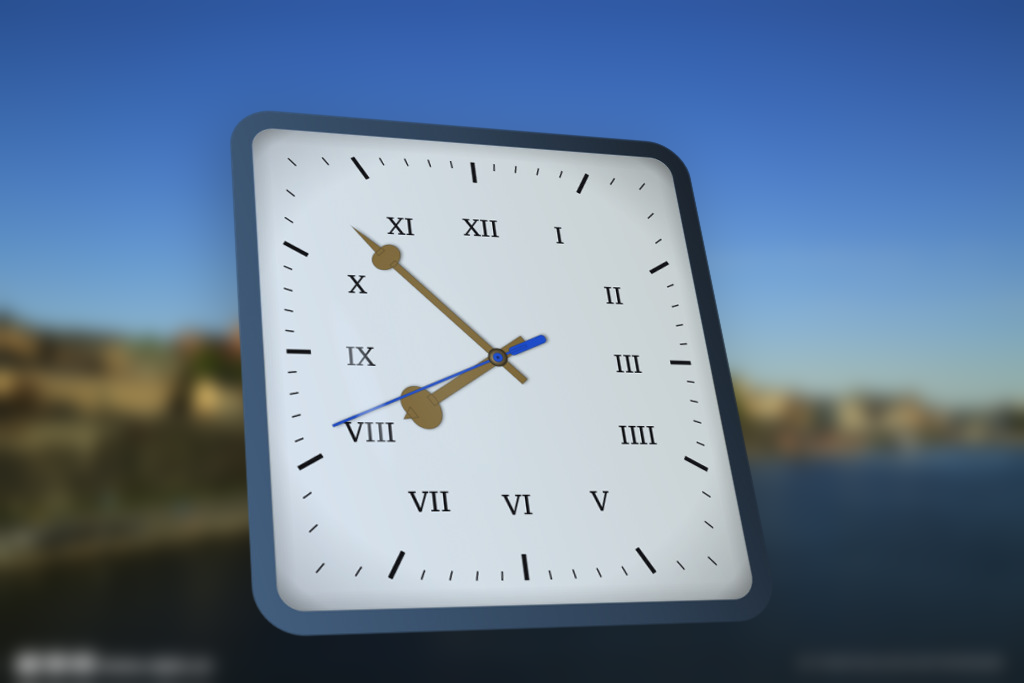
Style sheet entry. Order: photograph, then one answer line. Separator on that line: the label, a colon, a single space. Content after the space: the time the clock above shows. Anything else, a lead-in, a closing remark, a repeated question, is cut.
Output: 7:52:41
